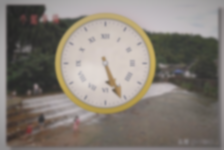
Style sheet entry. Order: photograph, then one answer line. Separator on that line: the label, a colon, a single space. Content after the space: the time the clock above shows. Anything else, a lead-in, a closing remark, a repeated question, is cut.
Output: 5:26
